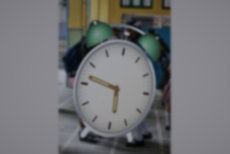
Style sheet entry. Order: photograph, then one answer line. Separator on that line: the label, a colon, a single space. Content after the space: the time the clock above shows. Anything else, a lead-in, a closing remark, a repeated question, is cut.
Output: 5:47
